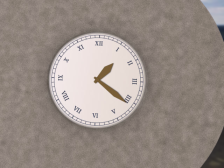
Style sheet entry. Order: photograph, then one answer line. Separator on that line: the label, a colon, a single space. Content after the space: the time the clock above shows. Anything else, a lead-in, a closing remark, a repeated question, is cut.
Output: 1:21
